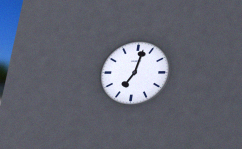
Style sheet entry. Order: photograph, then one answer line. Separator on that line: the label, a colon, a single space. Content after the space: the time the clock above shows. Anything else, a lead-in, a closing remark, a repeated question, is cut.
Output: 7:02
